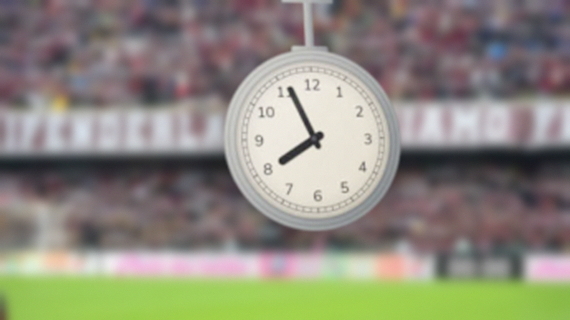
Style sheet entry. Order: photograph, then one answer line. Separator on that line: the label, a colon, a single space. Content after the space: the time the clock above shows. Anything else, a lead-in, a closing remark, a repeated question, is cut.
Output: 7:56
